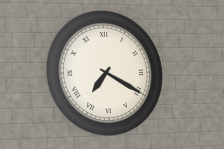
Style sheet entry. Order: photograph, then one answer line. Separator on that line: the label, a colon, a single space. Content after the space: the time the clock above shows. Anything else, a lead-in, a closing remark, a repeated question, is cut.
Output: 7:20
